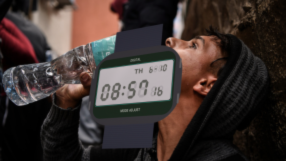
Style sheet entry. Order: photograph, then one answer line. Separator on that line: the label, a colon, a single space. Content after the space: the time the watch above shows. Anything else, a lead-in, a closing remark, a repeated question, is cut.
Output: 8:57:16
